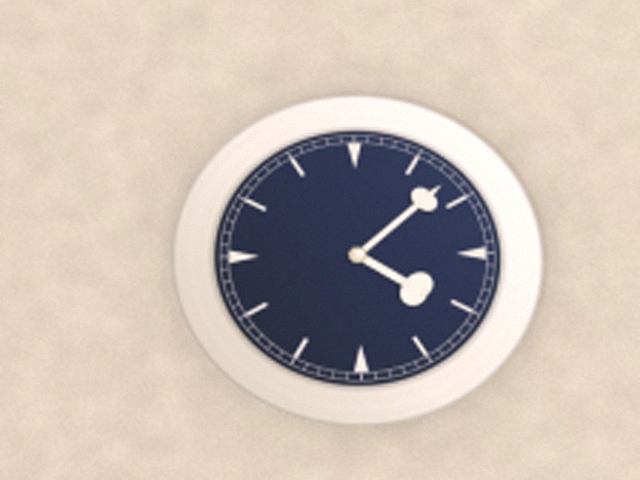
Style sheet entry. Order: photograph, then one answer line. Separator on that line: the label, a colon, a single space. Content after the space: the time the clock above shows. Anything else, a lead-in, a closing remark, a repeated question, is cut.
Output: 4:08
